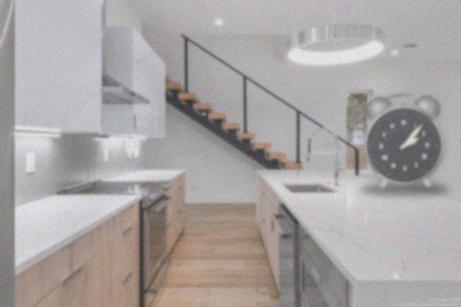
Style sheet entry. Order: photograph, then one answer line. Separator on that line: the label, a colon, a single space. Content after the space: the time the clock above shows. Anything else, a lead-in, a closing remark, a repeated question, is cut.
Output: 2:07
